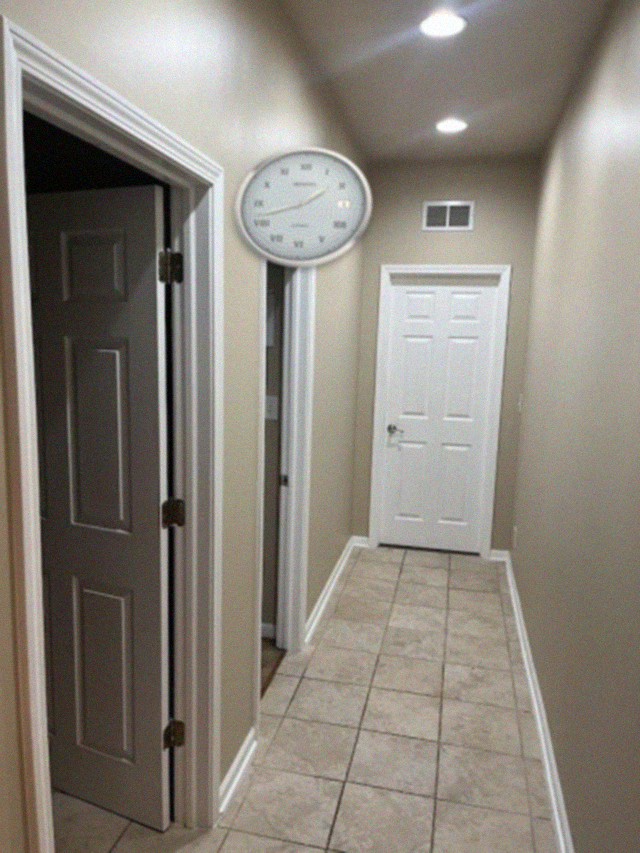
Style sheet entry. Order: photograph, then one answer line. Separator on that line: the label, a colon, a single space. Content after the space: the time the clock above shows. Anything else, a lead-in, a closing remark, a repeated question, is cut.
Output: 1:42
